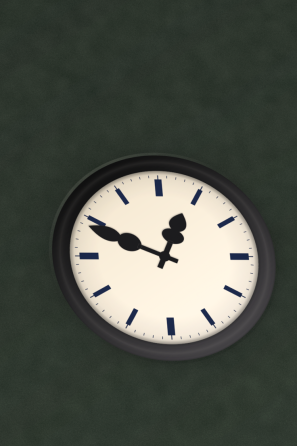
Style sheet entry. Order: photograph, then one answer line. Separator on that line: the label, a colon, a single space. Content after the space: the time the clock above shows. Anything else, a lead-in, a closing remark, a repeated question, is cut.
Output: 12:49
